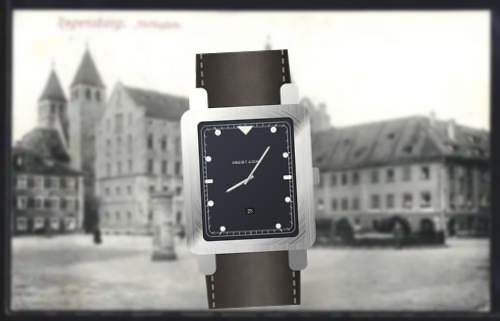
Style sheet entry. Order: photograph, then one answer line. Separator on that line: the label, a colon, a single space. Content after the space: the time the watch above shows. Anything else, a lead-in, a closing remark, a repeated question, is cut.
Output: 8:06
